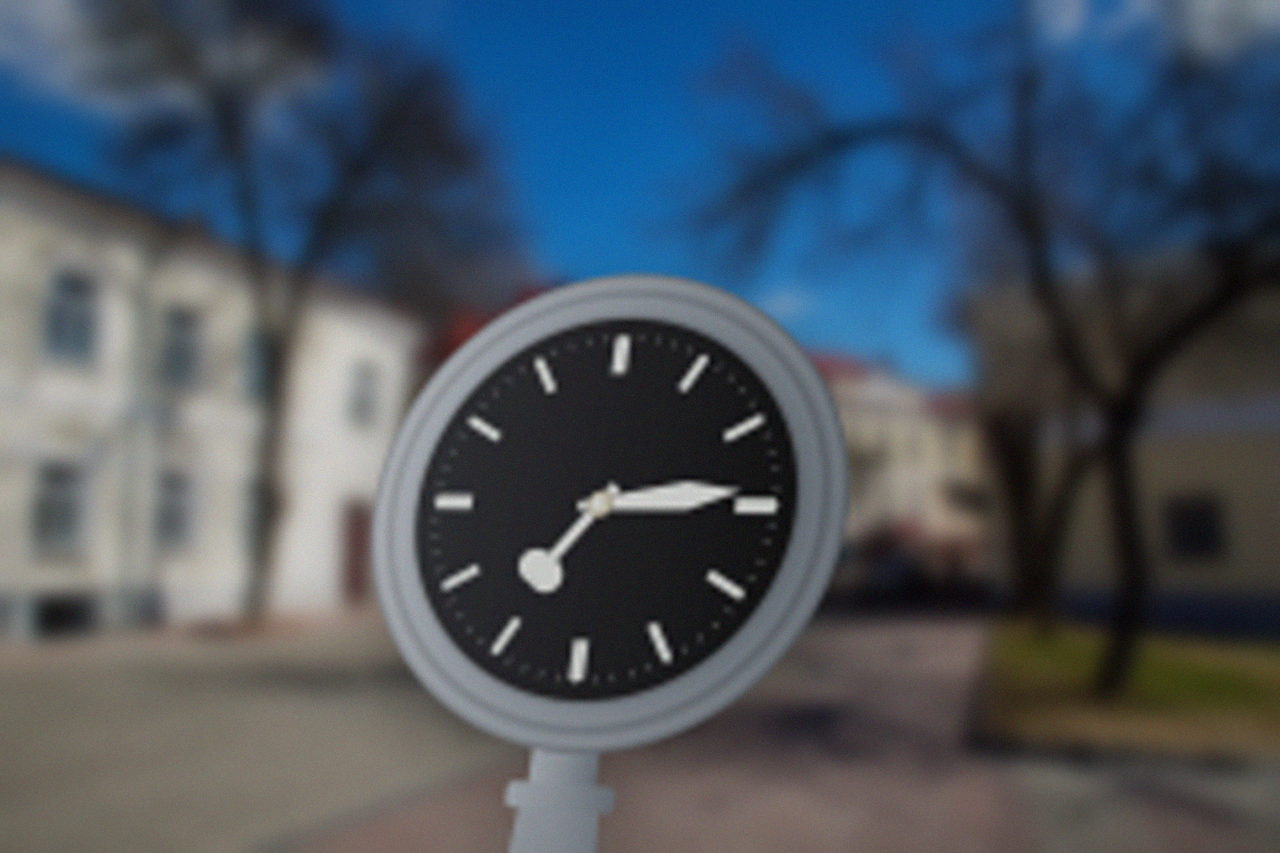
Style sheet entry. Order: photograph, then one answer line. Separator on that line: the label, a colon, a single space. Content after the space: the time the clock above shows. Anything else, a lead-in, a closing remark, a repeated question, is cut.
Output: 7:14
